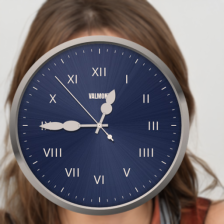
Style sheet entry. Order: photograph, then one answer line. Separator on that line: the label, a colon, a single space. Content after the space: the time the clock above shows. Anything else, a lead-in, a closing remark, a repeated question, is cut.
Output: 12:44:53
